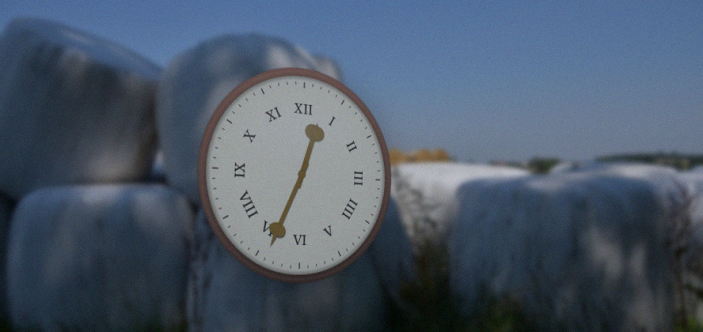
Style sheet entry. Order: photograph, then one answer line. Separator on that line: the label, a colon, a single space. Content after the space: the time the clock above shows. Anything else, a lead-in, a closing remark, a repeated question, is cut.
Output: 12:34
